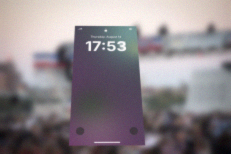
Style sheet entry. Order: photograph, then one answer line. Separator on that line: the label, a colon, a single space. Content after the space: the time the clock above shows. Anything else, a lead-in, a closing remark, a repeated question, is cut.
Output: 17:53
